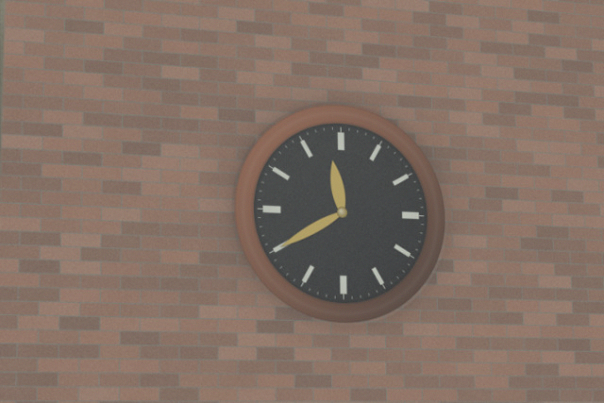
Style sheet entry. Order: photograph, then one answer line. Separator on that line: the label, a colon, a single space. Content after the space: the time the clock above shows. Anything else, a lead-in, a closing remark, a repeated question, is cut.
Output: 11:40
